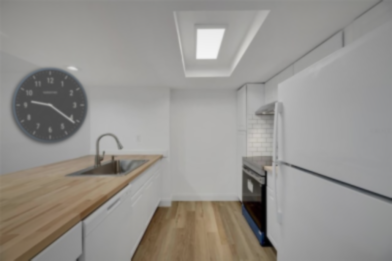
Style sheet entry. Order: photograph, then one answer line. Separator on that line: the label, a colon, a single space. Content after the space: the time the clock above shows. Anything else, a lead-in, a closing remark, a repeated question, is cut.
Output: 9:21
